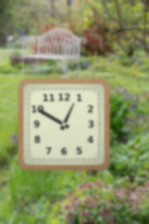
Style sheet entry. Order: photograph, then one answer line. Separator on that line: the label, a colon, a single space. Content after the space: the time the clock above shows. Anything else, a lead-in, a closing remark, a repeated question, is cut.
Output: 12:50
